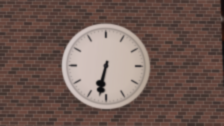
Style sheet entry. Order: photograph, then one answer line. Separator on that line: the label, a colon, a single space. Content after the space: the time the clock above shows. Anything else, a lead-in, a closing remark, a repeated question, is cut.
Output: 6:32
